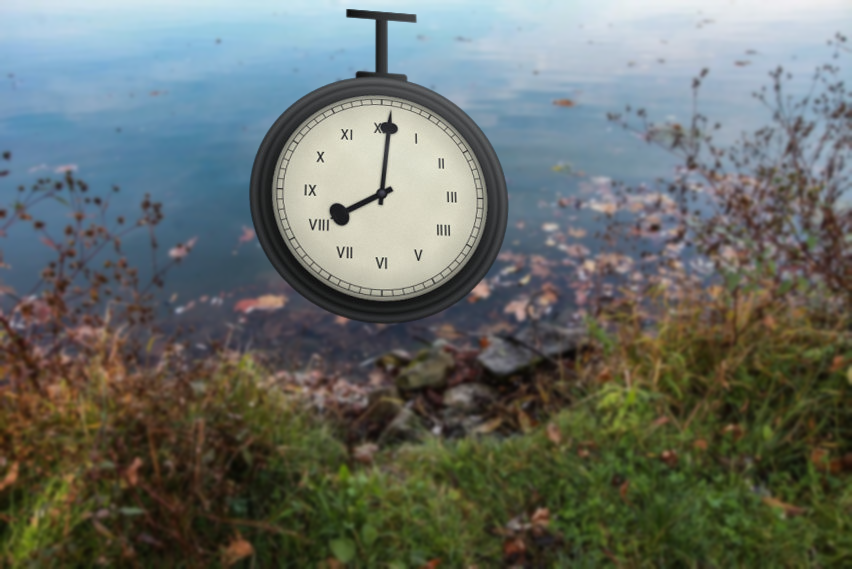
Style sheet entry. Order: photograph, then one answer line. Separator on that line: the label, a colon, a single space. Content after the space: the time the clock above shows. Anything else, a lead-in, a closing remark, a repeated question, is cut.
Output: 8:01
